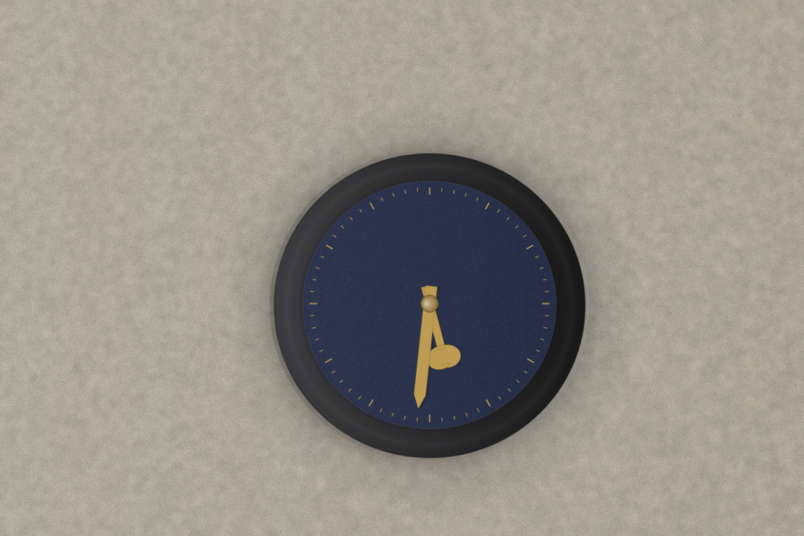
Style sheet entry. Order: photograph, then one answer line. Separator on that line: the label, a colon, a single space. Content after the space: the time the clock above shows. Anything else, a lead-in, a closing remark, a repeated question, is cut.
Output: 5:31
